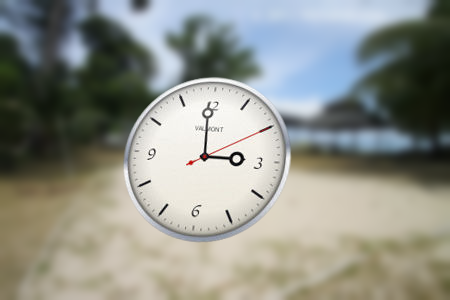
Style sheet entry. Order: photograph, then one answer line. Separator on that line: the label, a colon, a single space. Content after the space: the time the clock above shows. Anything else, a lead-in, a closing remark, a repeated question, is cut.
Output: 2:59:10
